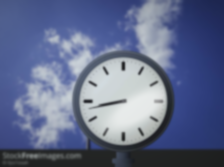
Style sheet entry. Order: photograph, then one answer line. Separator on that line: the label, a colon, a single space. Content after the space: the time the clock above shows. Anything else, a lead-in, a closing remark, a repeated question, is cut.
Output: 8:43
